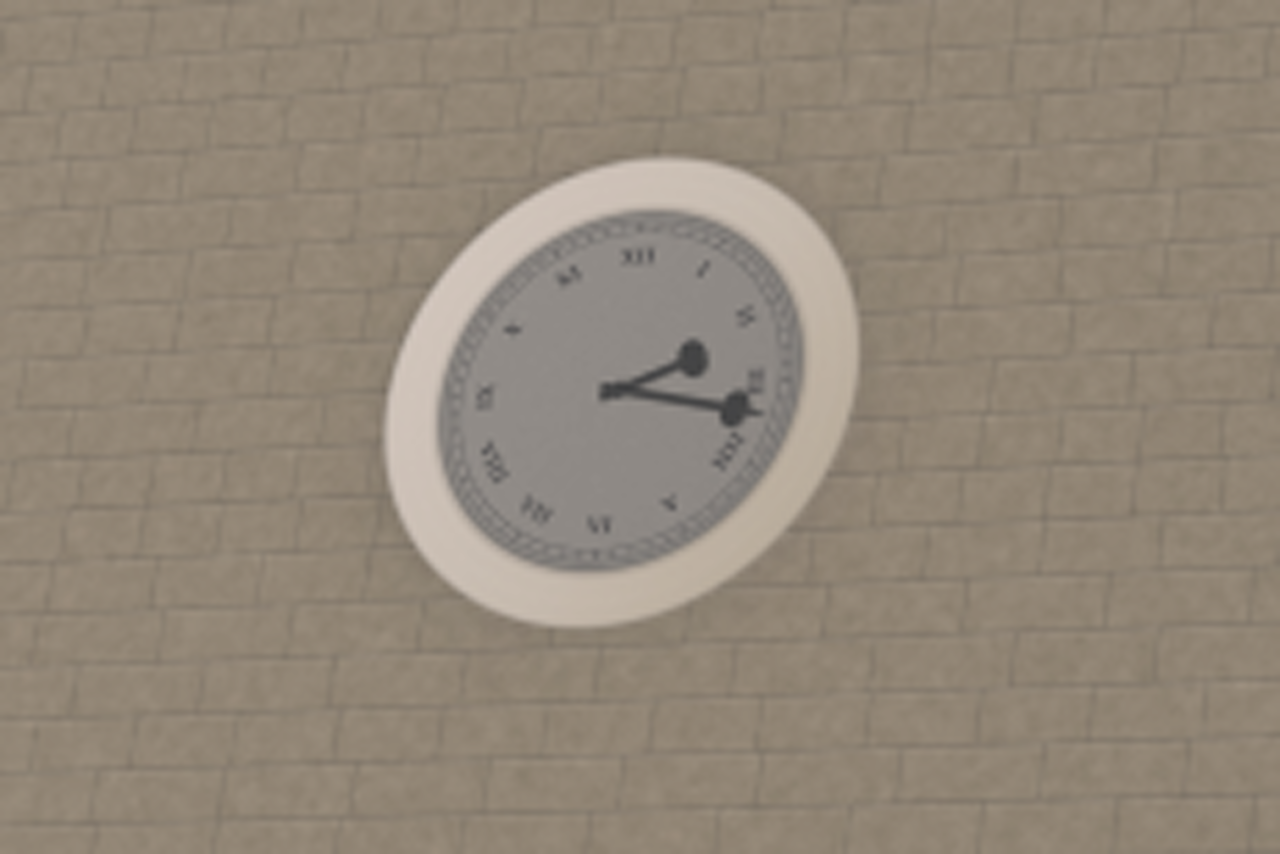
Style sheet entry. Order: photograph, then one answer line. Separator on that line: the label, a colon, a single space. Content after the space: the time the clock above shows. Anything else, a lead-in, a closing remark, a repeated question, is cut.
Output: 2:17
